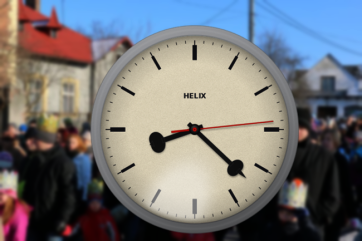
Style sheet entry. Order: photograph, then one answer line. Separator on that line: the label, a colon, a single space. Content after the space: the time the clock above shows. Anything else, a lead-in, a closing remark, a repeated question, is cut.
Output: 8:22:14
